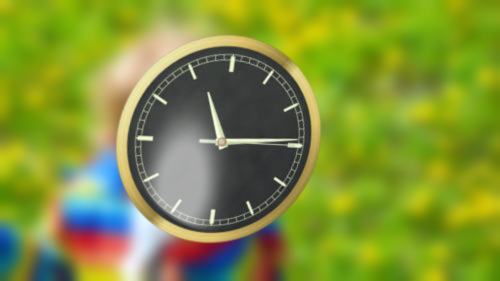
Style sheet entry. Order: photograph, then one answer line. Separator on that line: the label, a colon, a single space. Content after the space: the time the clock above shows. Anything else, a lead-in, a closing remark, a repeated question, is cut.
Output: 11:14:15
